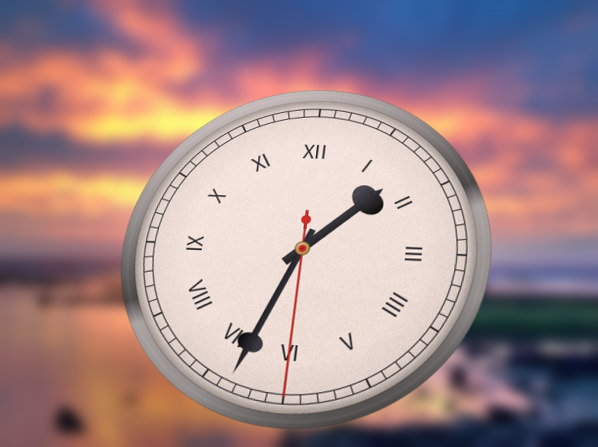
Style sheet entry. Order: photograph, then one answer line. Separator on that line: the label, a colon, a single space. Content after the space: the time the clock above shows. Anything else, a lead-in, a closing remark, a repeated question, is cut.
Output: 1:33:30
